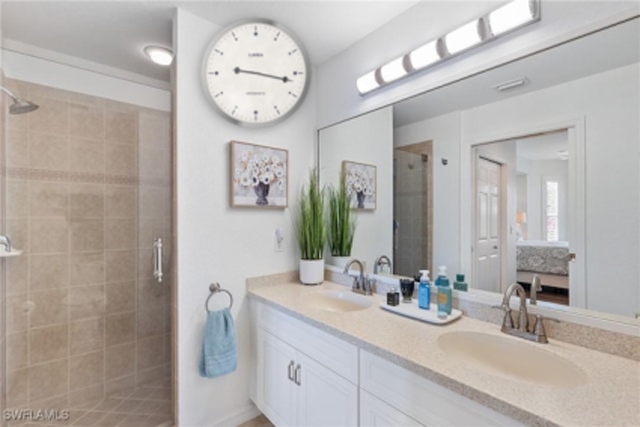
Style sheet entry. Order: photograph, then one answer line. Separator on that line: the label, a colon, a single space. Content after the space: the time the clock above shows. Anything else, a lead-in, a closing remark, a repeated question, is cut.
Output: 9:17
